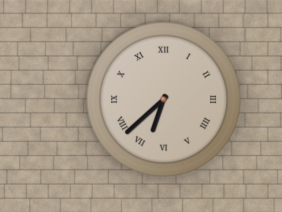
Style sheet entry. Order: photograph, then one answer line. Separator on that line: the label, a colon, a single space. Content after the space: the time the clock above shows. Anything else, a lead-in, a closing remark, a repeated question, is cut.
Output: 6:38
